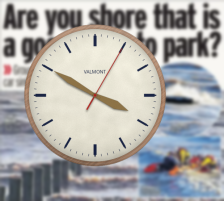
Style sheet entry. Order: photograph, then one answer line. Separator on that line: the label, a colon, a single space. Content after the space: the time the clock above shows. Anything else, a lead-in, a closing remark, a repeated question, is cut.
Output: 3:50:05
